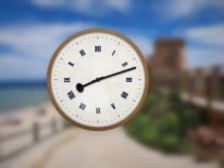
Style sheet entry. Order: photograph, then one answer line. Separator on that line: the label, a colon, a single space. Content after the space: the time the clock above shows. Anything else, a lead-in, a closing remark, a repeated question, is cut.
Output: 8:12
